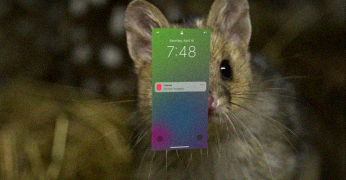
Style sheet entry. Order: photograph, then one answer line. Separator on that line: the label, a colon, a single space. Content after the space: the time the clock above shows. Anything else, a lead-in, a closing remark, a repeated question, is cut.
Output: 7:48
